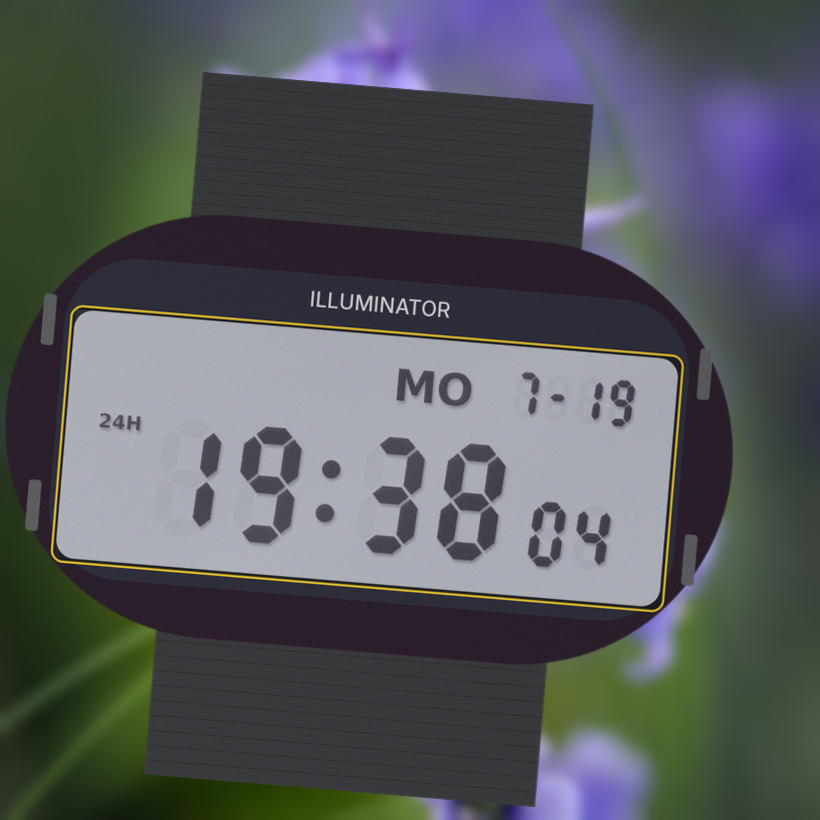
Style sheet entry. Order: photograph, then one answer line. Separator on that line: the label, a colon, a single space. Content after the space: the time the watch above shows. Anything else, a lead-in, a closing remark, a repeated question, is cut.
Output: 19:38:04
